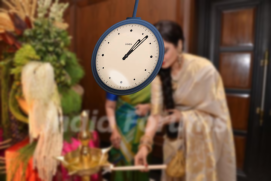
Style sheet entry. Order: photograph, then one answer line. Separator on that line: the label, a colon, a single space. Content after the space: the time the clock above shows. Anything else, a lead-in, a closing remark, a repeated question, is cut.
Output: 1:07
